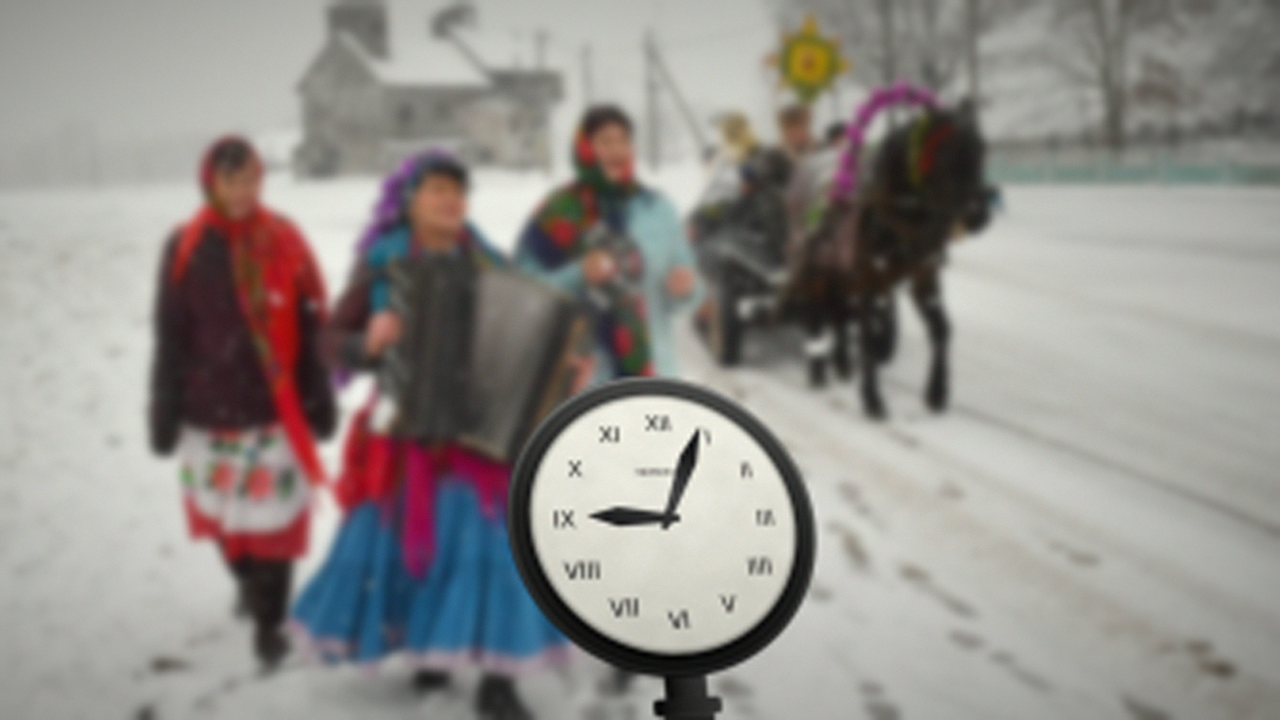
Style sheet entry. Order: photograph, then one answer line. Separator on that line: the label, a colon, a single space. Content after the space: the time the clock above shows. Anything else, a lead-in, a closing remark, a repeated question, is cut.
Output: 9:04
